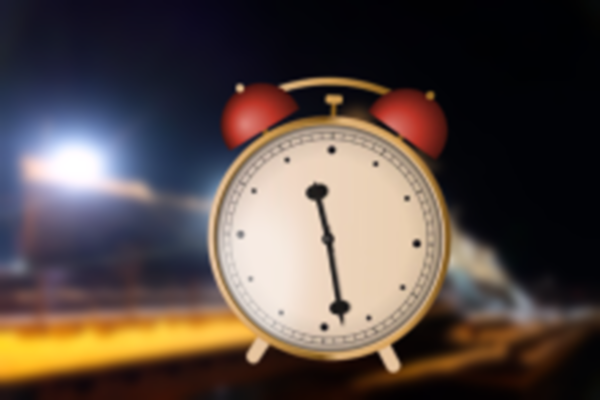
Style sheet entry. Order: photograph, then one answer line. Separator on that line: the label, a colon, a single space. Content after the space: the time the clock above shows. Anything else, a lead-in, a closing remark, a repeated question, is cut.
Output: 11:28
